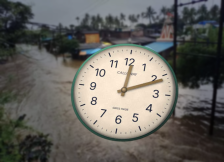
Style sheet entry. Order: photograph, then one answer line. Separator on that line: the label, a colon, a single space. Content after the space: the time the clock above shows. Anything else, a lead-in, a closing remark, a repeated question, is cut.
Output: 12:11
